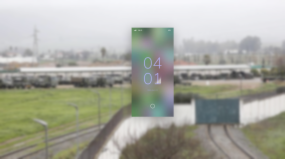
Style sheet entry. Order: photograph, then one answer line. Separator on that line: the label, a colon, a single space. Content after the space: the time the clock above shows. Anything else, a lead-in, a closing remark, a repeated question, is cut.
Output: 4:01
